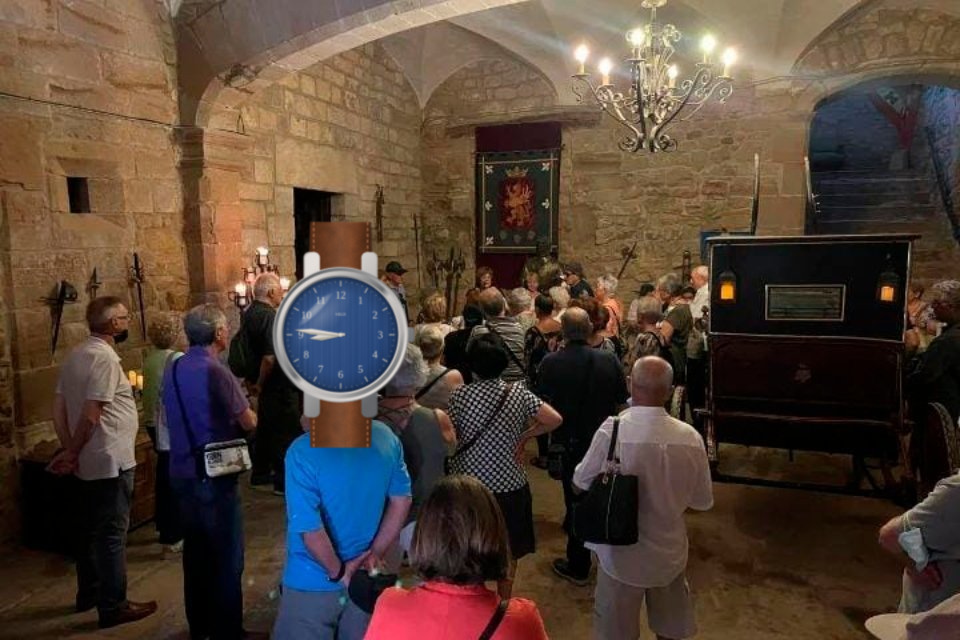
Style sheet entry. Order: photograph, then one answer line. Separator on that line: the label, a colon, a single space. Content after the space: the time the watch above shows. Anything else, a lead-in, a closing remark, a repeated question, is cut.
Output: 8:46
